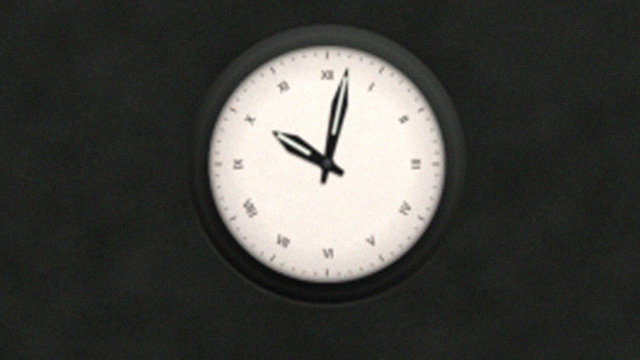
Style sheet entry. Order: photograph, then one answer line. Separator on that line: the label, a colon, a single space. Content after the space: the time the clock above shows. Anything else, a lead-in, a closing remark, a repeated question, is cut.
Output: 10:02
